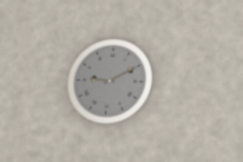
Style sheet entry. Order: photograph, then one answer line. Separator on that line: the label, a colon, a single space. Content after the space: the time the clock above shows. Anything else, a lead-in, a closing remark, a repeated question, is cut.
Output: 9:10
